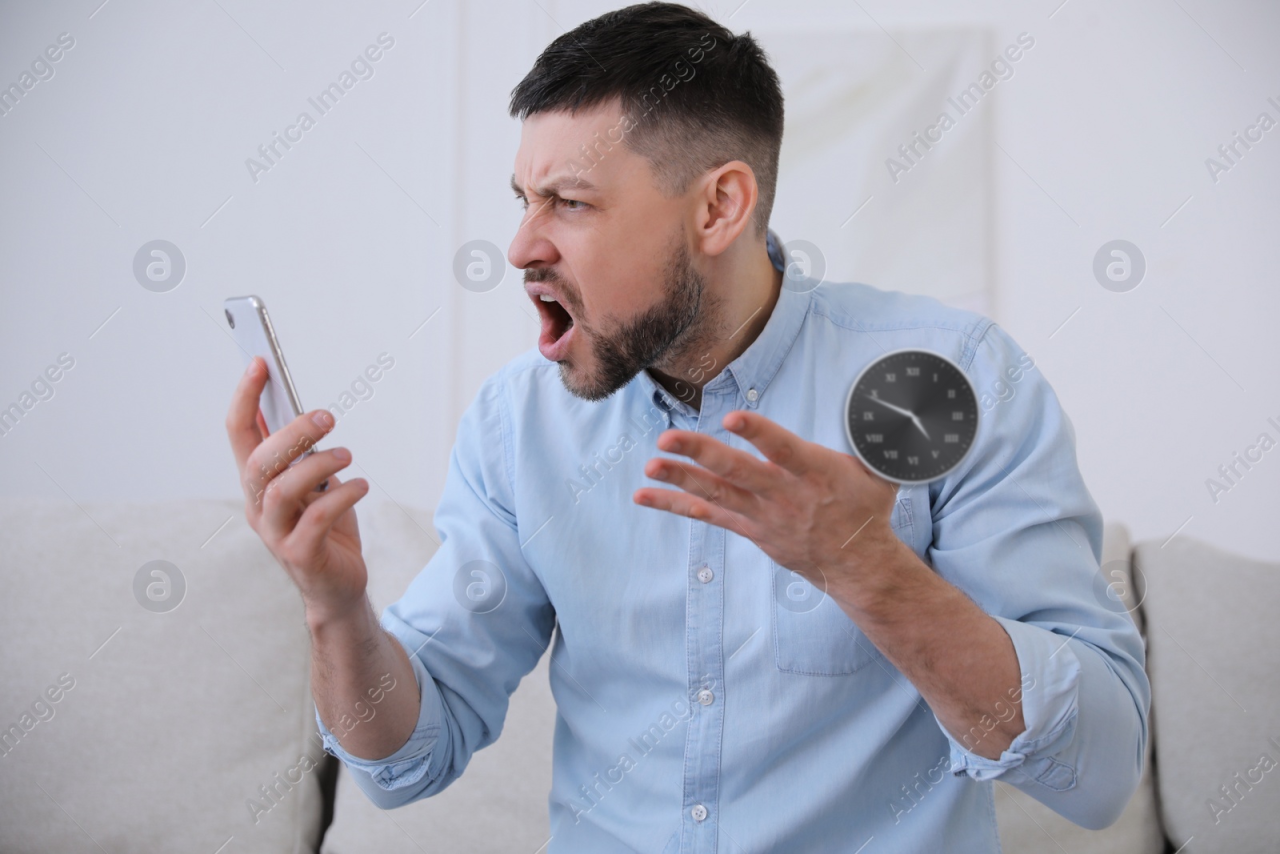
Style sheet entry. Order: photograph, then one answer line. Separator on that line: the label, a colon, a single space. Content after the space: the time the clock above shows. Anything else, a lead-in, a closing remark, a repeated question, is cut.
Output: 4:49
